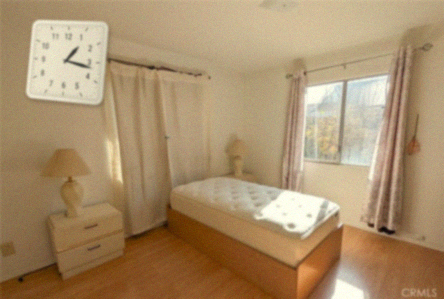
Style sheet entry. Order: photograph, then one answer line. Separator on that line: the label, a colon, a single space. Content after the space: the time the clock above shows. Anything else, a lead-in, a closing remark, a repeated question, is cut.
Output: 1:17
